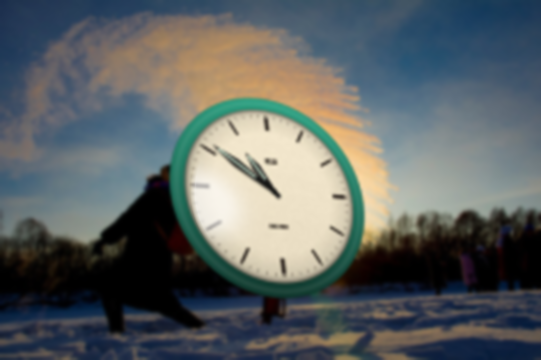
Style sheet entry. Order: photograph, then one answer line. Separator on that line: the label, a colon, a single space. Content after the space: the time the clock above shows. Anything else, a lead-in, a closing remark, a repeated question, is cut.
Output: 10:51
